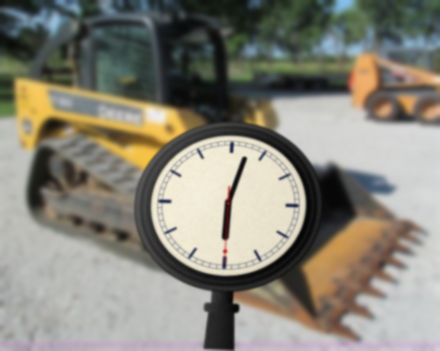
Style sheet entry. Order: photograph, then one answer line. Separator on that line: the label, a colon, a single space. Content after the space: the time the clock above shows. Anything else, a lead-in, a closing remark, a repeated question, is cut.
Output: 6:02:30
